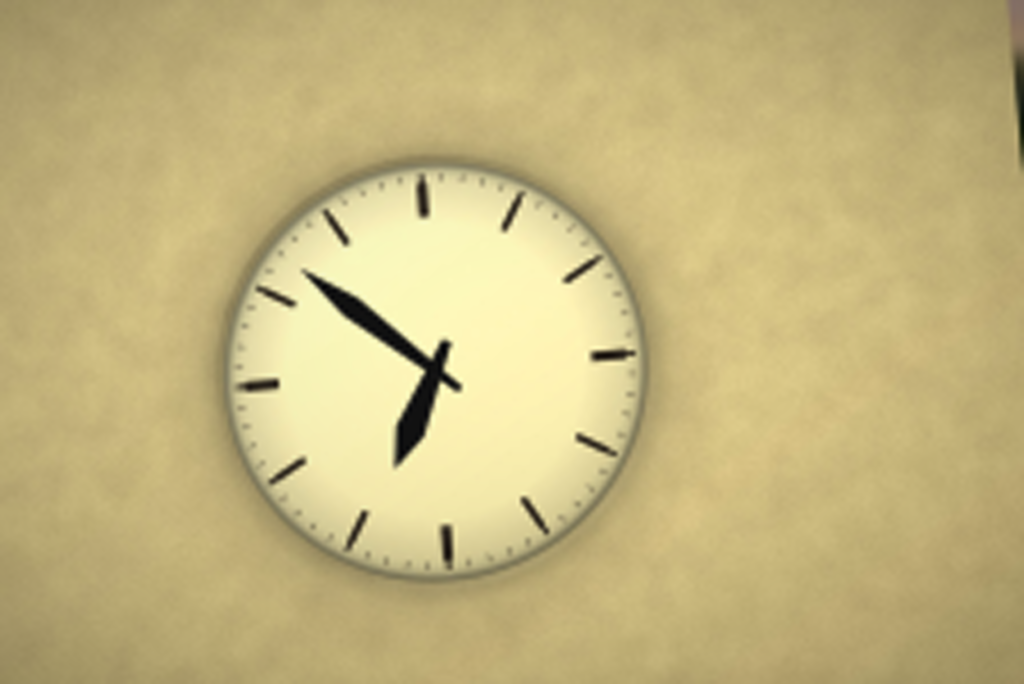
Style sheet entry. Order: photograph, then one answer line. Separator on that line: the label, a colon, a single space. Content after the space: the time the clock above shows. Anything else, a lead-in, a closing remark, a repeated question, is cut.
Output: 6:52
